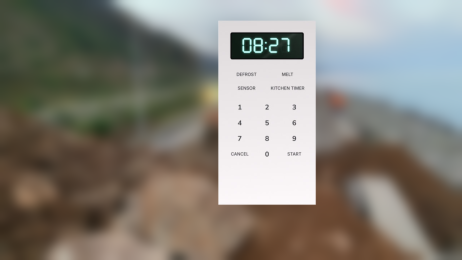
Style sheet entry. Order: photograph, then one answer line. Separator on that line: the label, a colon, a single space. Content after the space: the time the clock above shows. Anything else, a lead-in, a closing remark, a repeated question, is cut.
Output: 8:27
